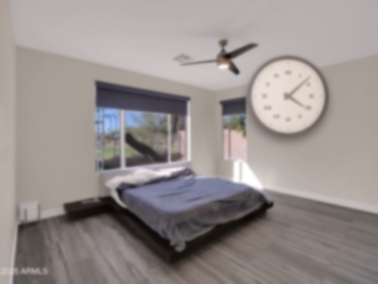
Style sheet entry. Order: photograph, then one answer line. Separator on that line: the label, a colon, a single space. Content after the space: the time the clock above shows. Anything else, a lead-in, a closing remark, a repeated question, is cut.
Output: 4:08
